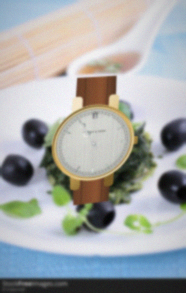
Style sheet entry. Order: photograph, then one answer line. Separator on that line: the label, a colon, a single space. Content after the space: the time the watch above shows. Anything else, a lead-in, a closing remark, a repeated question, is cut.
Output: 10:55
